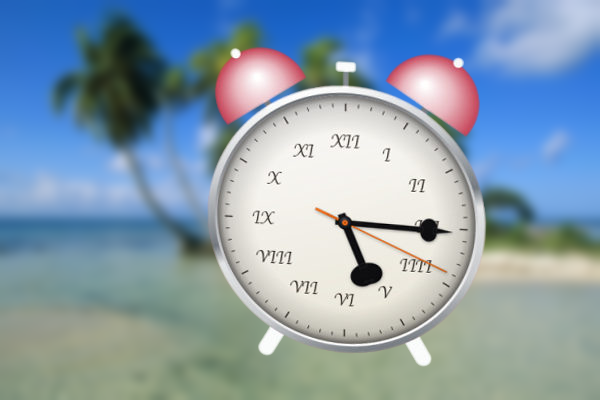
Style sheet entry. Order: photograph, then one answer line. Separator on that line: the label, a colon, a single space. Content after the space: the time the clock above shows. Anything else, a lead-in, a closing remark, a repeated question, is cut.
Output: 5:15:19
